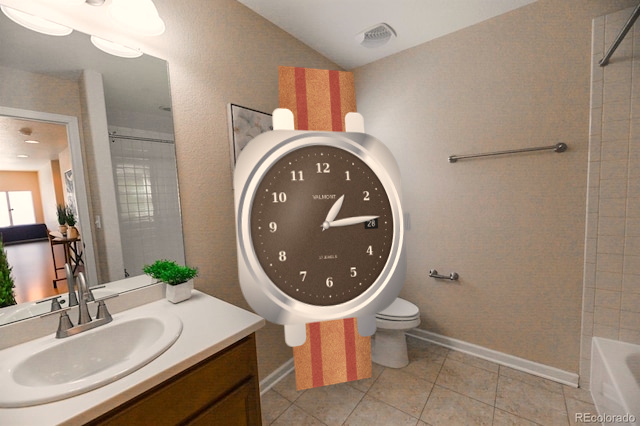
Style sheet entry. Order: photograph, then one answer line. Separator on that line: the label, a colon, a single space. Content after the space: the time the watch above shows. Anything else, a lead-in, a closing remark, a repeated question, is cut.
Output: 1:14
